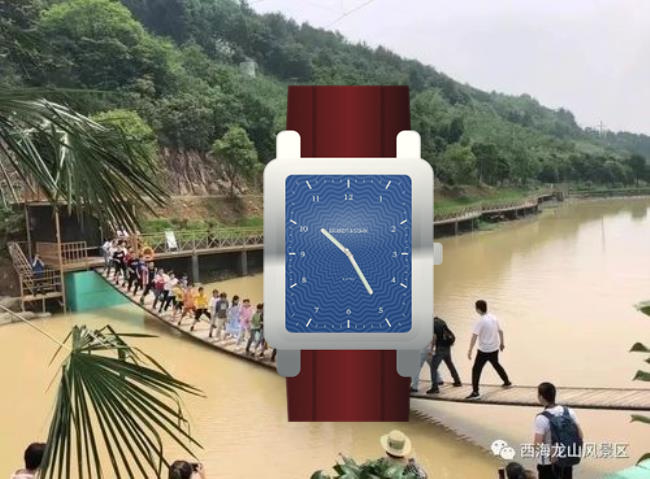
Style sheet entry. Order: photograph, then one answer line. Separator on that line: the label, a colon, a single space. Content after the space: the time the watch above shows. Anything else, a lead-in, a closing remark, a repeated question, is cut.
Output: 10:25
